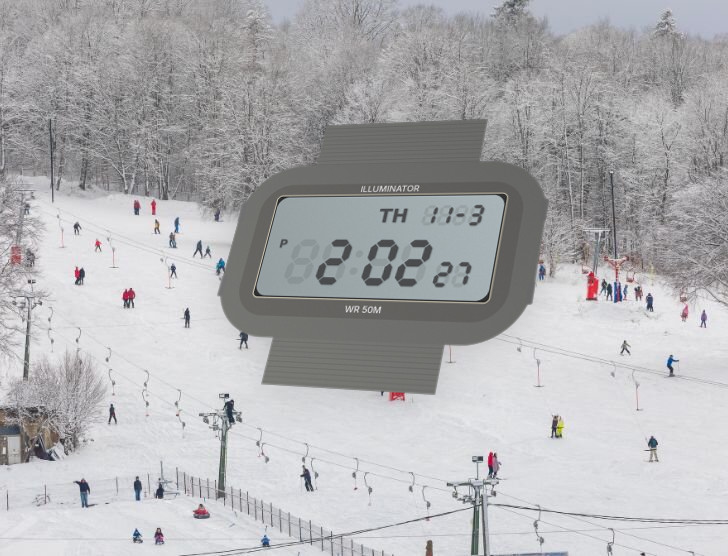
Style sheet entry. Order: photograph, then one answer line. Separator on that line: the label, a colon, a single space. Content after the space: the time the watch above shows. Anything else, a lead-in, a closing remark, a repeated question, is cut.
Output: 2:02:27
